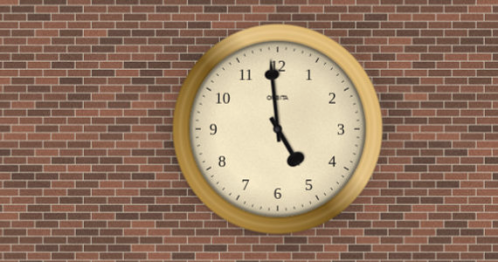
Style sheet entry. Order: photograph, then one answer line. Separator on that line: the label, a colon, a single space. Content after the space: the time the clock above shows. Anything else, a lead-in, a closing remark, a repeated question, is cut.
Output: 4:59
